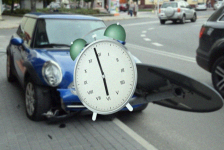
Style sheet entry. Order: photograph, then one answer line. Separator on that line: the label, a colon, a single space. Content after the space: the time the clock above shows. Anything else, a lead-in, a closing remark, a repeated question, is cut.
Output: 5:59
